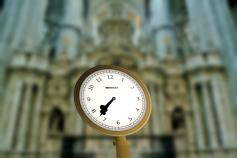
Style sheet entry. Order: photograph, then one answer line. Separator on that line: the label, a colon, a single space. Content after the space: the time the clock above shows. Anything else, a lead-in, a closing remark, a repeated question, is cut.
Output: 7:37
